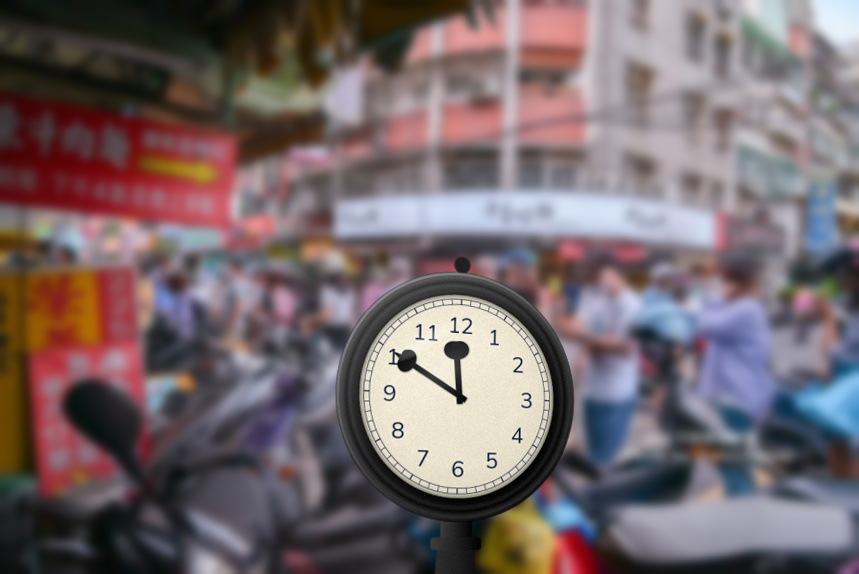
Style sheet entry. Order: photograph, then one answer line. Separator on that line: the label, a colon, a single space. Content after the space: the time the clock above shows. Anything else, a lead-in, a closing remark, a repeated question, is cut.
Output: 11:50
